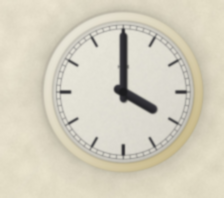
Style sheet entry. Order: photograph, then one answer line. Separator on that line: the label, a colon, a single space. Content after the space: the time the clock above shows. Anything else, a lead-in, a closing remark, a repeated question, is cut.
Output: 4:00
